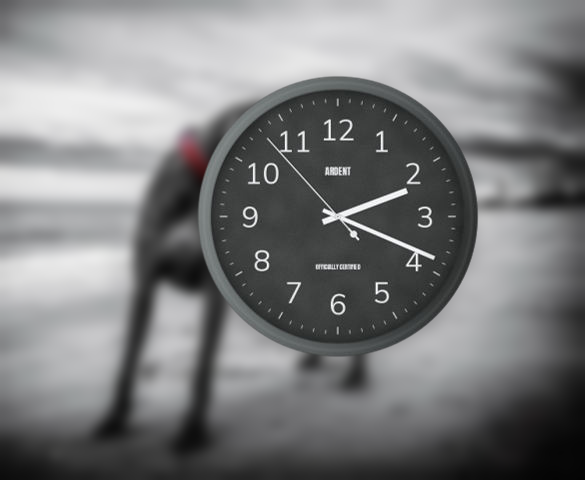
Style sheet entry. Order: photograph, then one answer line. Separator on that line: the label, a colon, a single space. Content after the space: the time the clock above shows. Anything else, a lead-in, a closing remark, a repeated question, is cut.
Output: 2:18:53
